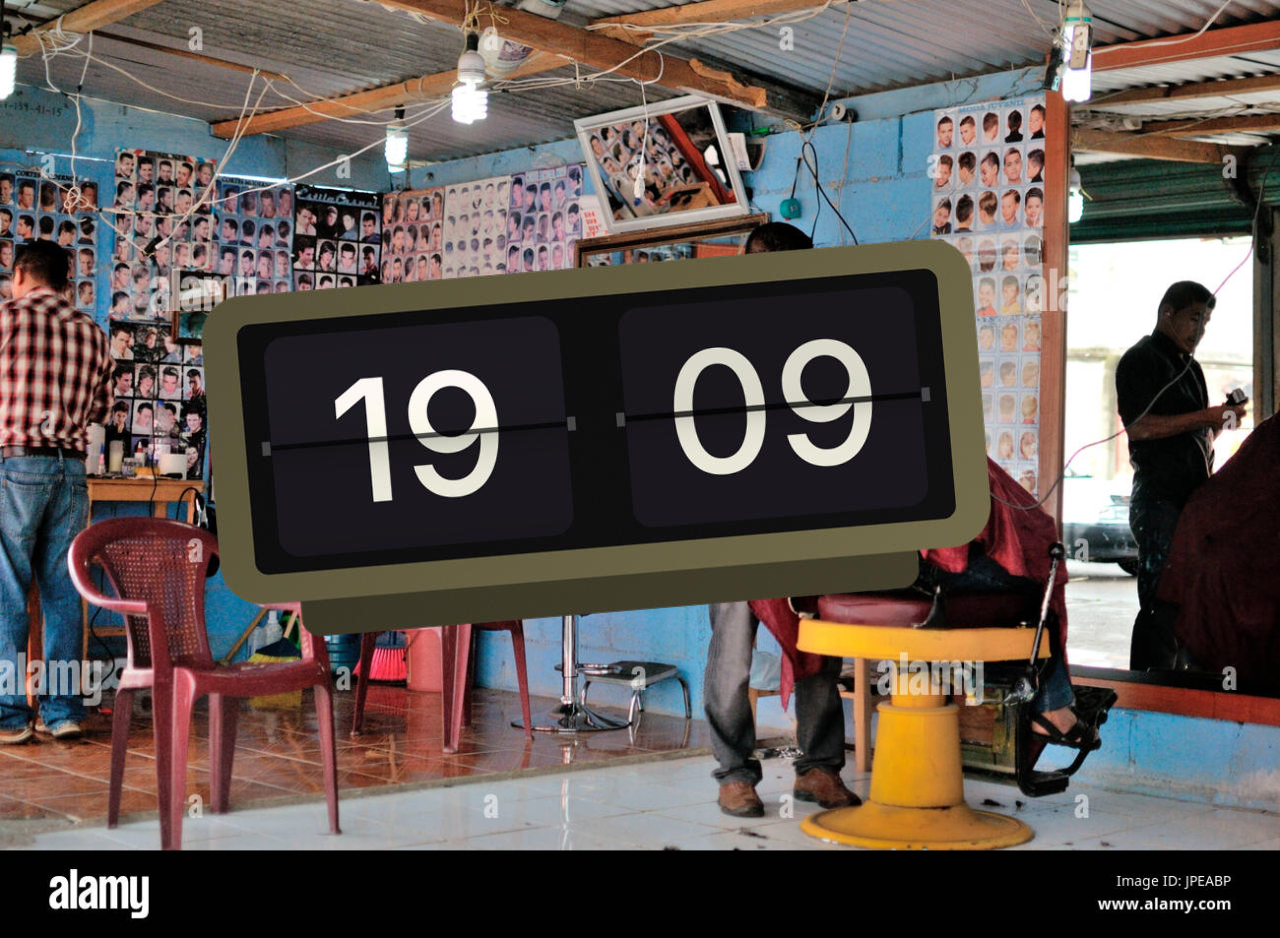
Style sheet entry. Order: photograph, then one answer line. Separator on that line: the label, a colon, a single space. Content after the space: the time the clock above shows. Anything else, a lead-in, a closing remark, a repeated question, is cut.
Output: 19:09
